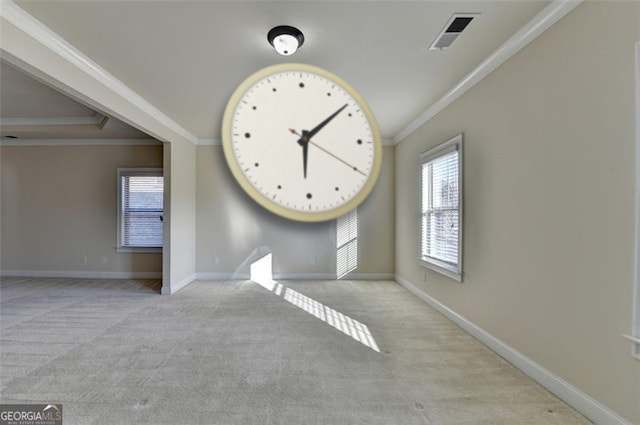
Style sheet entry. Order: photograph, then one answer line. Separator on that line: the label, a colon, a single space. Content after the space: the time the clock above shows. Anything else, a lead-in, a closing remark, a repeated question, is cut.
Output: 6:08:20
